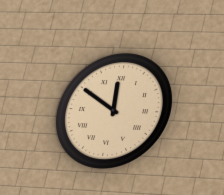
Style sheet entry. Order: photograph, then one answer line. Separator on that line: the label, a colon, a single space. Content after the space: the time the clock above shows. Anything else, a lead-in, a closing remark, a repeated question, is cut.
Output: 11:50
